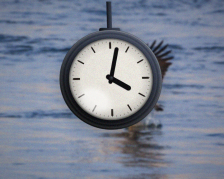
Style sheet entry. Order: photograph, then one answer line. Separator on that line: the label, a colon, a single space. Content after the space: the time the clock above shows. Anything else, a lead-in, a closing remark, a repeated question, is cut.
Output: 4:02
